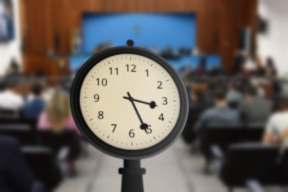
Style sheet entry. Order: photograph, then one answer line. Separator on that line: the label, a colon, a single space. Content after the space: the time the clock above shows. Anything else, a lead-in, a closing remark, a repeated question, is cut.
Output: 3:26
